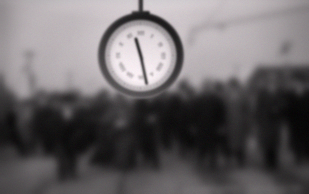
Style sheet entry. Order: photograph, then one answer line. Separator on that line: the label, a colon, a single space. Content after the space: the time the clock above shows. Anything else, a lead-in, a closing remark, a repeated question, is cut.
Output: 11:28
